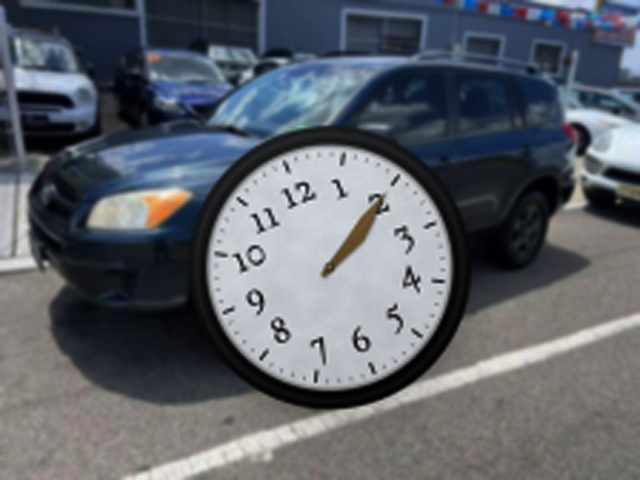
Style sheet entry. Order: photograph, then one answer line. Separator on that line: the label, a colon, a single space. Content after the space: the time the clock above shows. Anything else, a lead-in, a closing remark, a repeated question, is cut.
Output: 2:10
